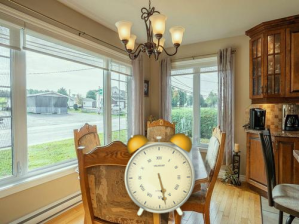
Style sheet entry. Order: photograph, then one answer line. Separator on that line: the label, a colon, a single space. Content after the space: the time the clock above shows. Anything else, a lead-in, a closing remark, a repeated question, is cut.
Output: 5:28
